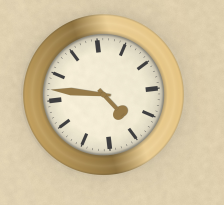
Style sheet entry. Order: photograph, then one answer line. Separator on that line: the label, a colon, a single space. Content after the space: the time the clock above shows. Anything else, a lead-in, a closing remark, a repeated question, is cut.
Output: 4:47
